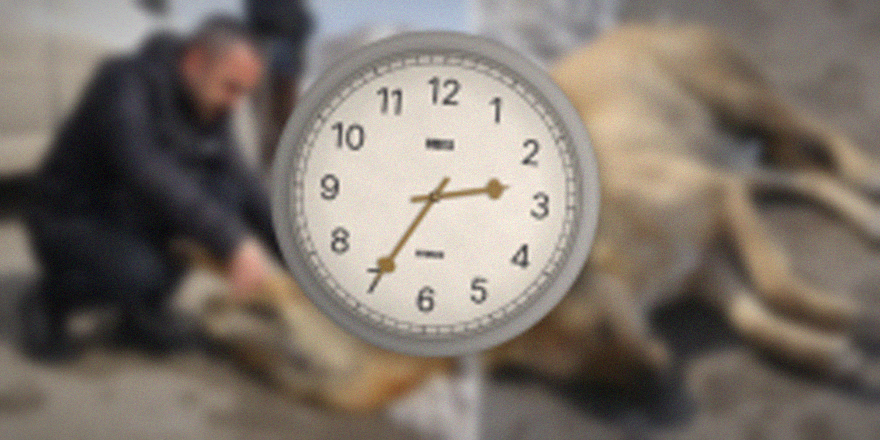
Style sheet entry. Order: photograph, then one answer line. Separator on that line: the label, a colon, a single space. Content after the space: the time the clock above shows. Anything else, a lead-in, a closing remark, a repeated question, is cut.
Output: 2:35
